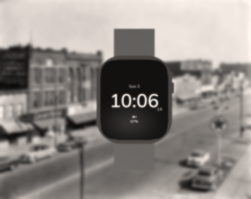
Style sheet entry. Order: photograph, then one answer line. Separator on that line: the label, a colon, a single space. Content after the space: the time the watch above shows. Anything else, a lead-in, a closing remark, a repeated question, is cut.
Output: 10:06
